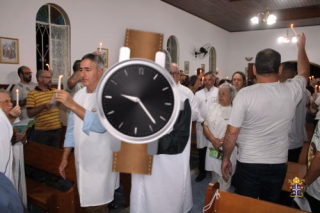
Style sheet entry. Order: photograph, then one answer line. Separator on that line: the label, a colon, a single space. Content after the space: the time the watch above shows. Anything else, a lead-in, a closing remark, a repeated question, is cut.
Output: 9:23
